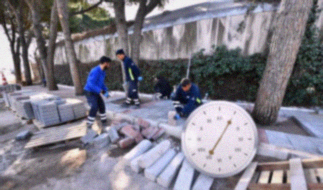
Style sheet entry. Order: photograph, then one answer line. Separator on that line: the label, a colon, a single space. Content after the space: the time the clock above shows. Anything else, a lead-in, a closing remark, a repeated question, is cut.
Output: 7:05
